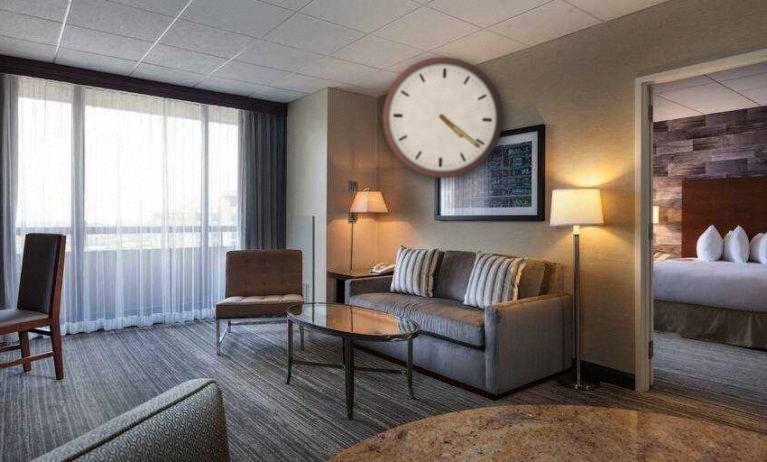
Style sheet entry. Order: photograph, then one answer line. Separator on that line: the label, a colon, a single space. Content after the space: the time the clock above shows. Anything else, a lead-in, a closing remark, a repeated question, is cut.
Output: 4:21
